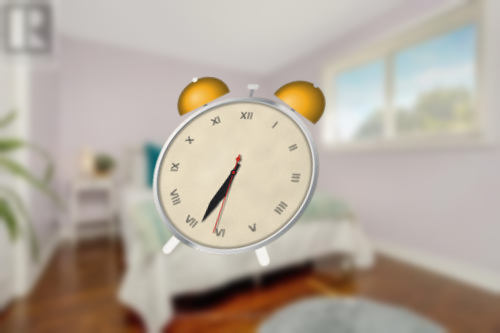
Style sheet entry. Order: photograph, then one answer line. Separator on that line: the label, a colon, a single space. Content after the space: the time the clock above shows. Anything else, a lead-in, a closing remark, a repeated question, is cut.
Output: 6:33:31
